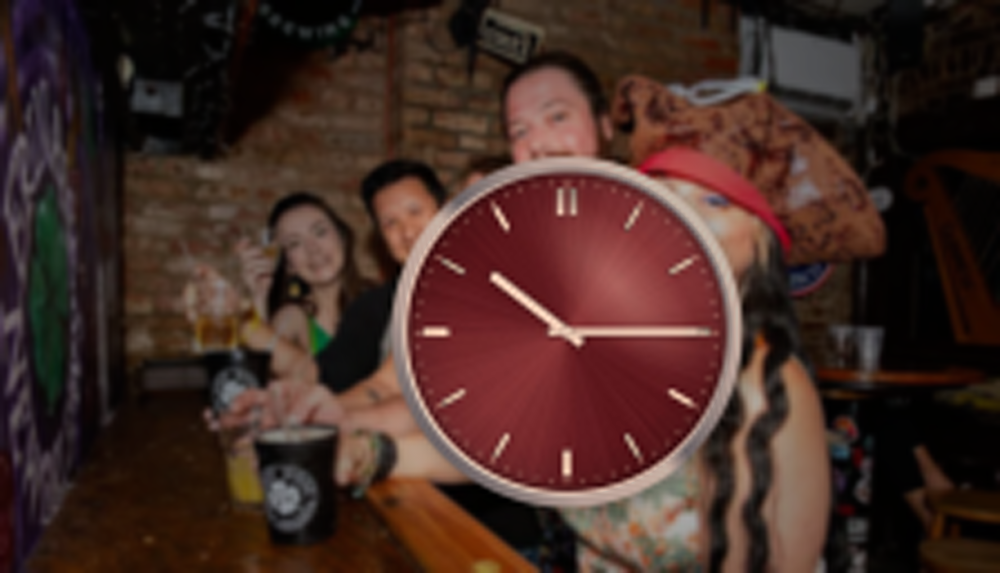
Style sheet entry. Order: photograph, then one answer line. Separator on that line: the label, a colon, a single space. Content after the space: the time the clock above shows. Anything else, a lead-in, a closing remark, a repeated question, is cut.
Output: 10:15
